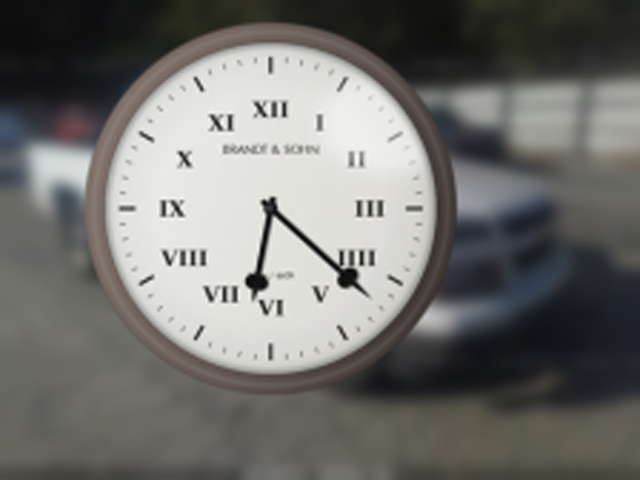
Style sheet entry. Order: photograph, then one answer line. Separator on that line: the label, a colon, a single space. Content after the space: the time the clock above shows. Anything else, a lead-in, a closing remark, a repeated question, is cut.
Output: 6:22
